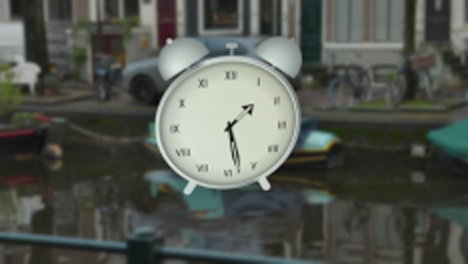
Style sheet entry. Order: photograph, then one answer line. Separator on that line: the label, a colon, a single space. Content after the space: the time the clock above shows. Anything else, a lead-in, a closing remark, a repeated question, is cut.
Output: 1:28
